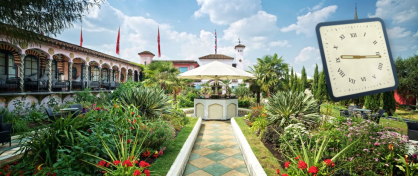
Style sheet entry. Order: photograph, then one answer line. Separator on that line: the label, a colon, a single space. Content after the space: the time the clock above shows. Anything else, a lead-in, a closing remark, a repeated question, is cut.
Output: 9:16
